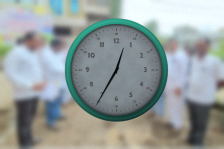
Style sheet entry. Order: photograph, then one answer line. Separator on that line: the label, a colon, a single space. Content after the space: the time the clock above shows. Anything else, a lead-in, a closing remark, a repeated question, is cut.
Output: 12:35
